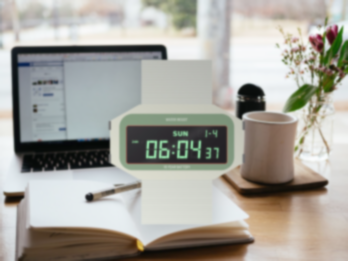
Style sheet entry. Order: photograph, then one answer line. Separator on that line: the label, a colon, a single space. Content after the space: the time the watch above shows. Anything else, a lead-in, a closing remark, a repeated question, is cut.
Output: 6:04:37
